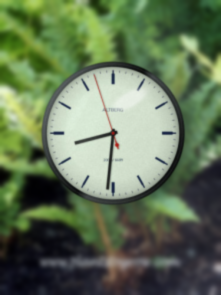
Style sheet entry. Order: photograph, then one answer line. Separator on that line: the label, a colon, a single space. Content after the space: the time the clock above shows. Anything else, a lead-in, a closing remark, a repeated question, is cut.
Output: 8:30:57
